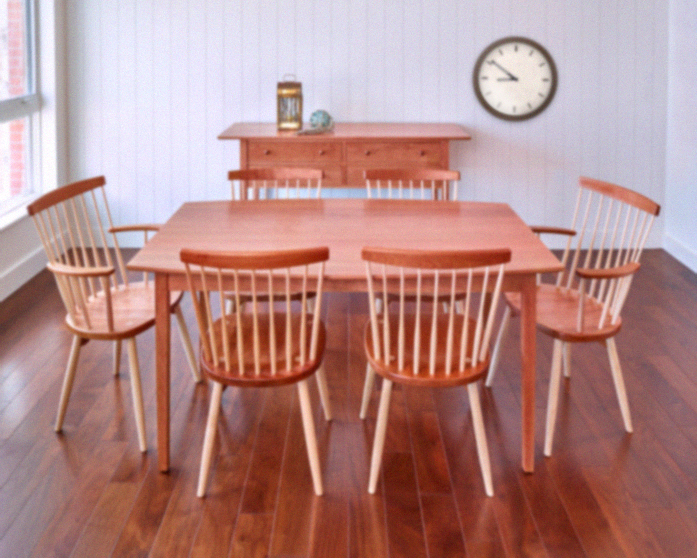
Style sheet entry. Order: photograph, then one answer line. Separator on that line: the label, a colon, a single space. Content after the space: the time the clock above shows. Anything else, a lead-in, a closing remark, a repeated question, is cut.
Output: 8:51
